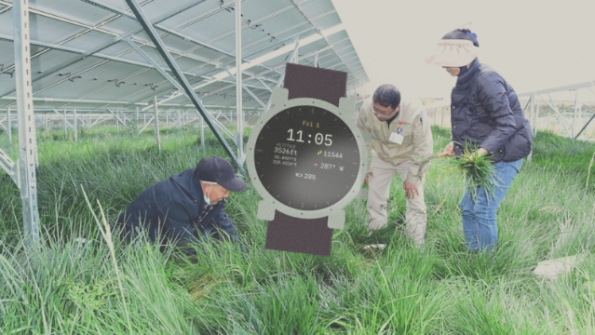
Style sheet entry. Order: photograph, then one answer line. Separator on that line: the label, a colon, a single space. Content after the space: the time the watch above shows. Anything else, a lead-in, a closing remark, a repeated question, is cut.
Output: 11:05
